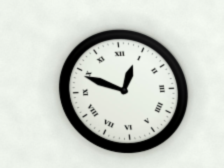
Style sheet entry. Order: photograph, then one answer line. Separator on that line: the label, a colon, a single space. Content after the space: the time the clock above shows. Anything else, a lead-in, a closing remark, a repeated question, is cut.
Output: 12:49
